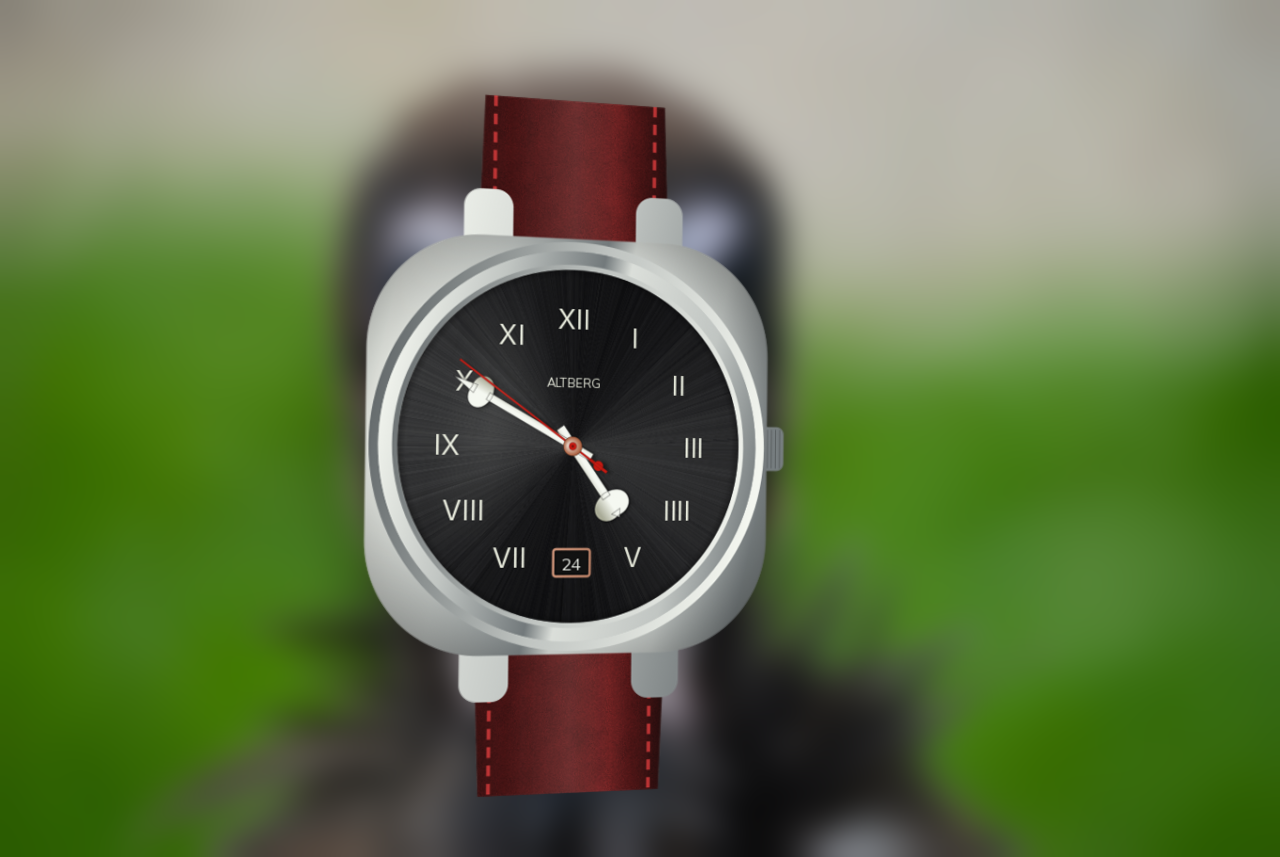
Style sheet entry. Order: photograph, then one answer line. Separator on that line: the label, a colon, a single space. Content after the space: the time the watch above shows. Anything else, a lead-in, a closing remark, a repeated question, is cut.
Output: 4:49:51
